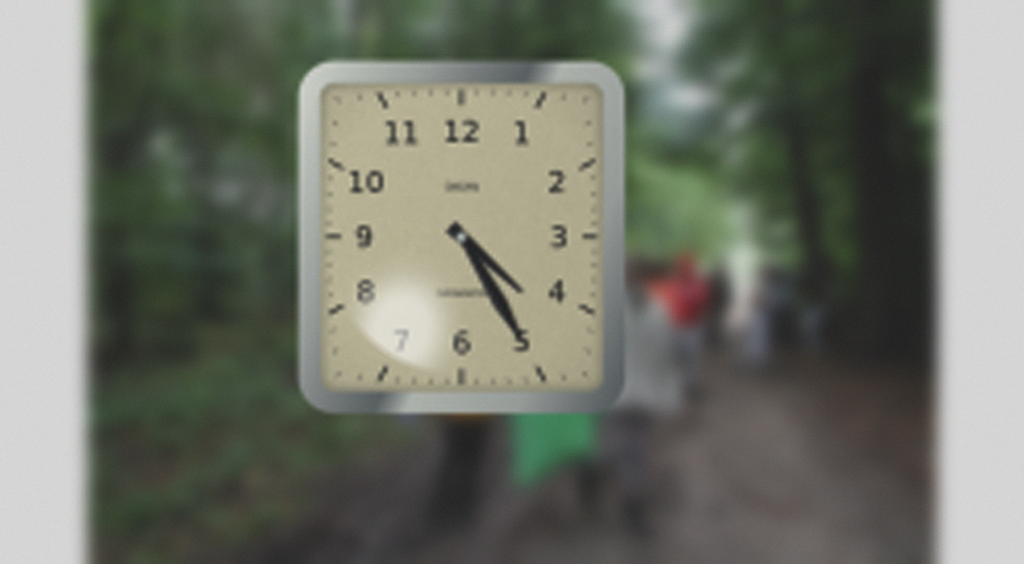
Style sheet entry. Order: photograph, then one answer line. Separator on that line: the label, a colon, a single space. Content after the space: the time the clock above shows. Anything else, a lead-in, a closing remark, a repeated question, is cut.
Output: 4:25
